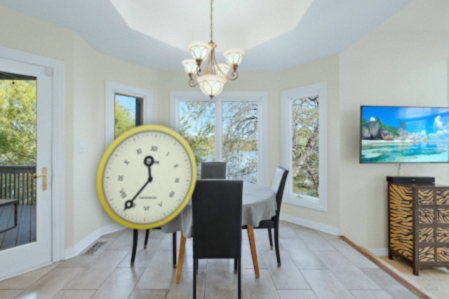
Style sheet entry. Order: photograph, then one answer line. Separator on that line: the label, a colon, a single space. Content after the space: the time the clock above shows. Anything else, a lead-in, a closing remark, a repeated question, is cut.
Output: 11:36
